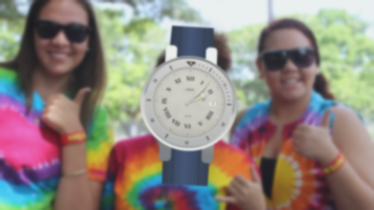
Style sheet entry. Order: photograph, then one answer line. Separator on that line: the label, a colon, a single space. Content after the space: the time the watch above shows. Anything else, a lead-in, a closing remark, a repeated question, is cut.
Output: 2:07
